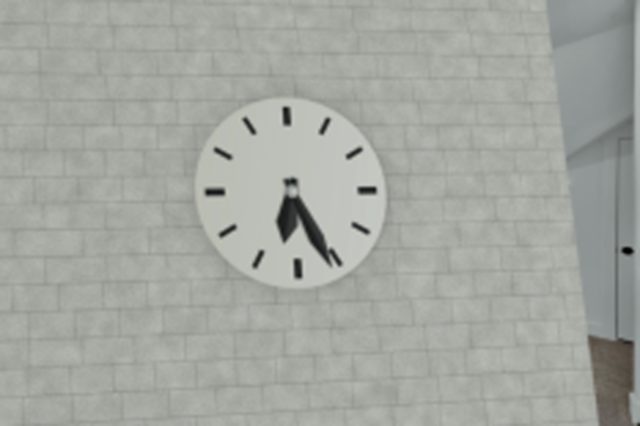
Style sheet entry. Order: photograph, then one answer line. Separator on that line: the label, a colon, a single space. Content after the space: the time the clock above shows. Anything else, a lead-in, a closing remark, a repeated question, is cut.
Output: 6:26
